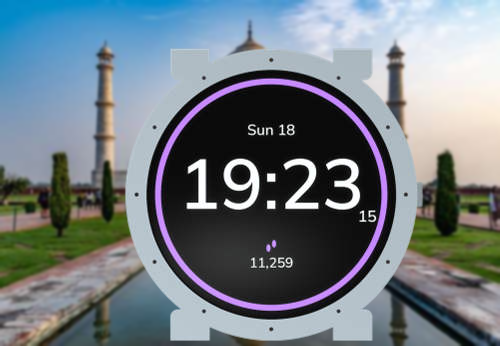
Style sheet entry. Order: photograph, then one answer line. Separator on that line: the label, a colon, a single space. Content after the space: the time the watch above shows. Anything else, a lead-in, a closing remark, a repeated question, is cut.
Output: 19:23:15
